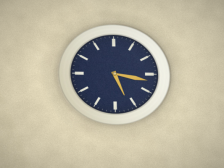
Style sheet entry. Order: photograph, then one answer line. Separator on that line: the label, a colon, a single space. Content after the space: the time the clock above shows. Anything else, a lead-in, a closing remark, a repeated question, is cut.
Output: 5:17
